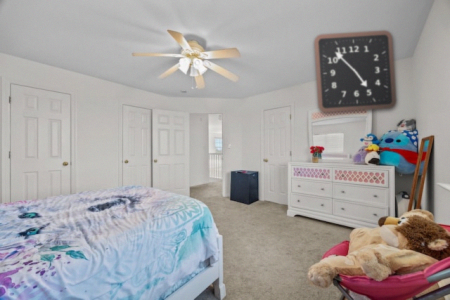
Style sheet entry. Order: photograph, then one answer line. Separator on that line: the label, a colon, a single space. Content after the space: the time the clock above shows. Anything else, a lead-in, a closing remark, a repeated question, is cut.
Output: 4:53
